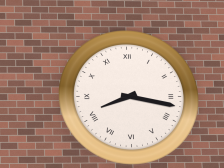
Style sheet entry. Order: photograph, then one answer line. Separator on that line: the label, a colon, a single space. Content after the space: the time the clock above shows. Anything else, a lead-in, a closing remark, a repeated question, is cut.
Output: 8:17
